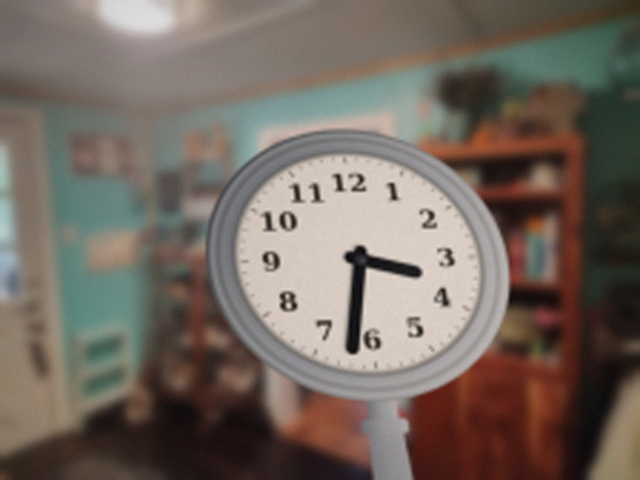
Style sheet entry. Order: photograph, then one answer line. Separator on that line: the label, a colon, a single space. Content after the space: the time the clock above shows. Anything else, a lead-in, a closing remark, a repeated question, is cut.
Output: 3:32
